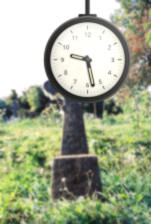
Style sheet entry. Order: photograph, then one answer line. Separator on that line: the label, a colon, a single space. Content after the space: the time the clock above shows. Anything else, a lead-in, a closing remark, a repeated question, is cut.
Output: 9:28
